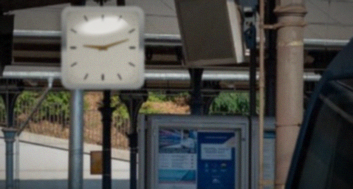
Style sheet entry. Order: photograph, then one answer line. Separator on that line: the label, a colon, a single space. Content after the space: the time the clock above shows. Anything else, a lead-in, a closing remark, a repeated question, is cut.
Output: 9:12
